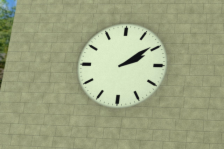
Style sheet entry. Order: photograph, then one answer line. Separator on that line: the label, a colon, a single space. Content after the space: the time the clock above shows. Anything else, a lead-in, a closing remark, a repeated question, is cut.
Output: 2:09
